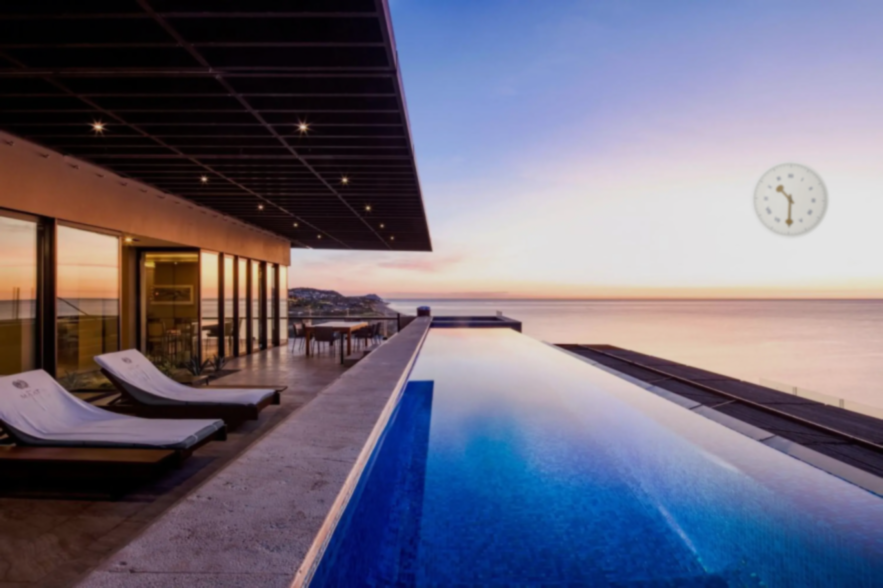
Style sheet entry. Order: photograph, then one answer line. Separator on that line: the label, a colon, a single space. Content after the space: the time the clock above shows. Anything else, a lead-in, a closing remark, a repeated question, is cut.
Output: 10:30
